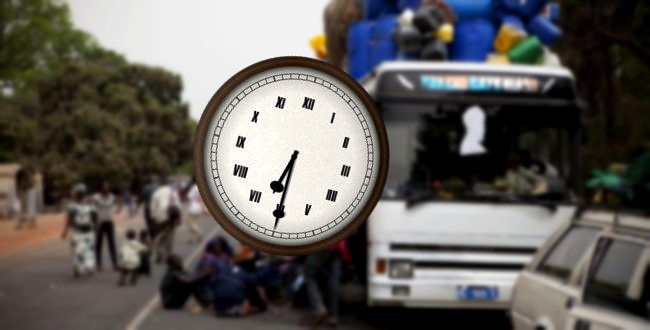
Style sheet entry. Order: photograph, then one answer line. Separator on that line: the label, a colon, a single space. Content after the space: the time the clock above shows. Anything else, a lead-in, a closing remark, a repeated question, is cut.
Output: 6:30
